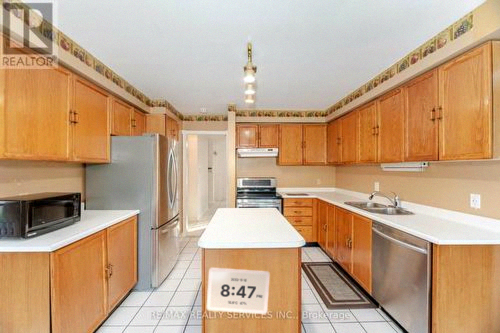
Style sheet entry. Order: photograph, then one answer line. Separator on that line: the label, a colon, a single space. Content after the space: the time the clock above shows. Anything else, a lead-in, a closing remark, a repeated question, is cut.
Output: 8:47
